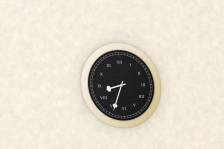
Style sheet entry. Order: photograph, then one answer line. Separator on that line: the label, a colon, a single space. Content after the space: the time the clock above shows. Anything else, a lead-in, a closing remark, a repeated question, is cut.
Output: 8:34
